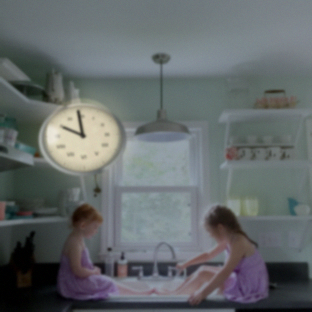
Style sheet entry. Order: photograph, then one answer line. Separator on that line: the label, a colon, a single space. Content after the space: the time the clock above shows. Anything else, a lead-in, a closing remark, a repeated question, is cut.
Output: 9:59
